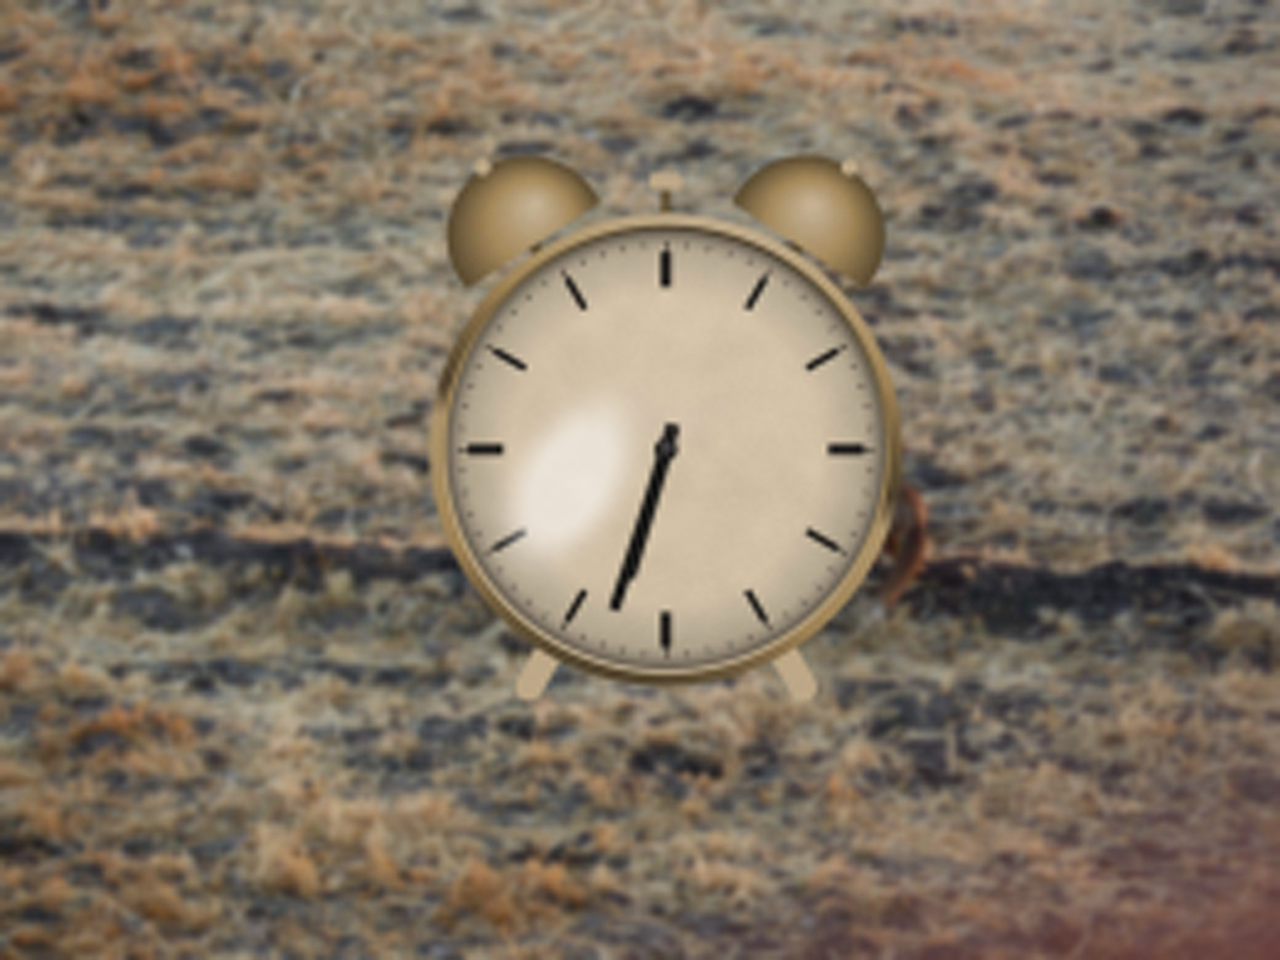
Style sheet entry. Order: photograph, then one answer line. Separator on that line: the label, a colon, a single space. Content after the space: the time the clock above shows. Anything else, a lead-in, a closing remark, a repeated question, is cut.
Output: 6:33
